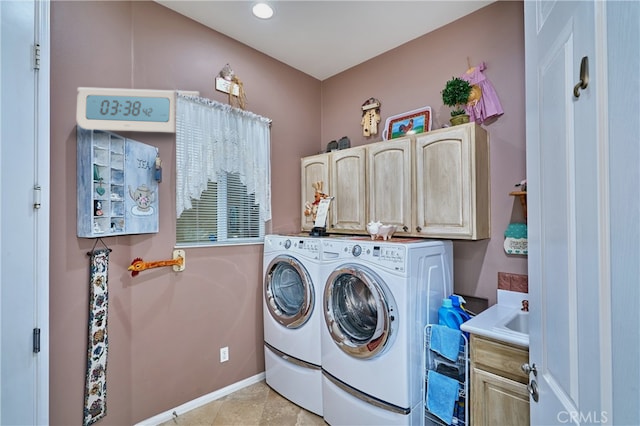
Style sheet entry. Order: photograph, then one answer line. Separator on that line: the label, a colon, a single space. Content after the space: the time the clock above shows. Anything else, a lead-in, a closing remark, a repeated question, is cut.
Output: 3:38
